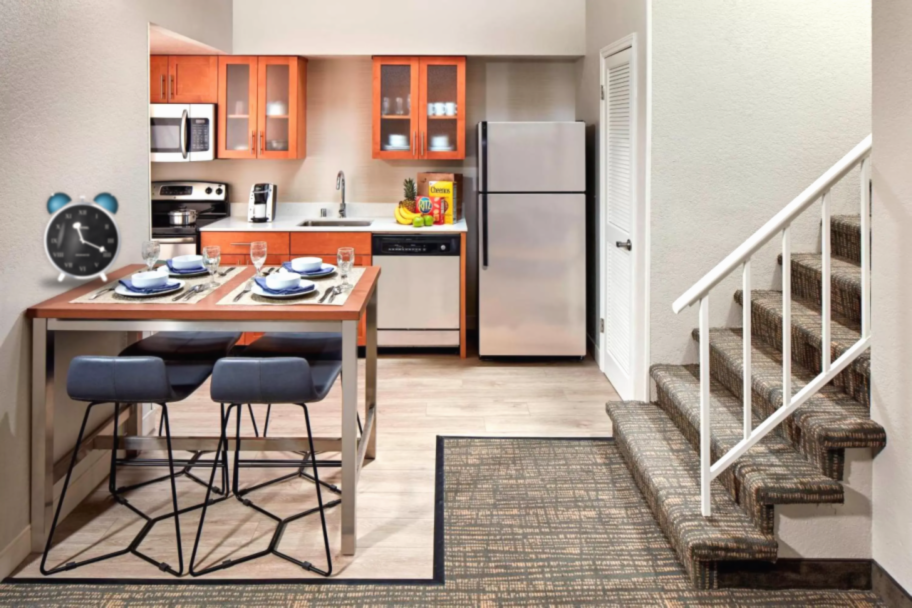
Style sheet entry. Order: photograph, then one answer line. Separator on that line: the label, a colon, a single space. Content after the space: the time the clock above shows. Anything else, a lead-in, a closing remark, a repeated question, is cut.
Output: 11:19
